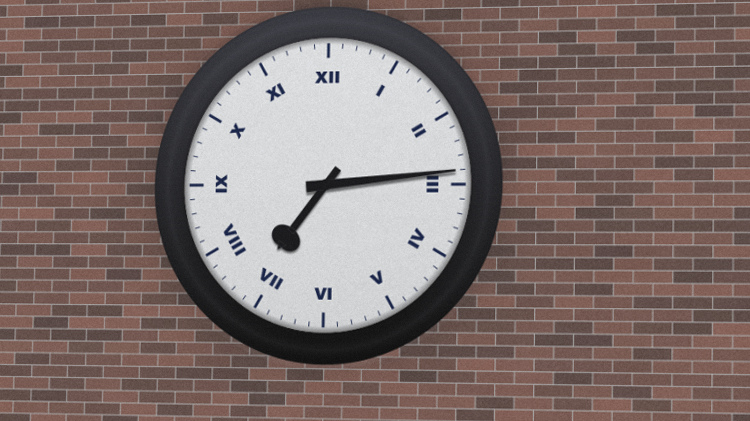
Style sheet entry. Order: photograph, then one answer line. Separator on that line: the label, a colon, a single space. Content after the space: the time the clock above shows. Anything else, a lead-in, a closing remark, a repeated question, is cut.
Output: 7:14
